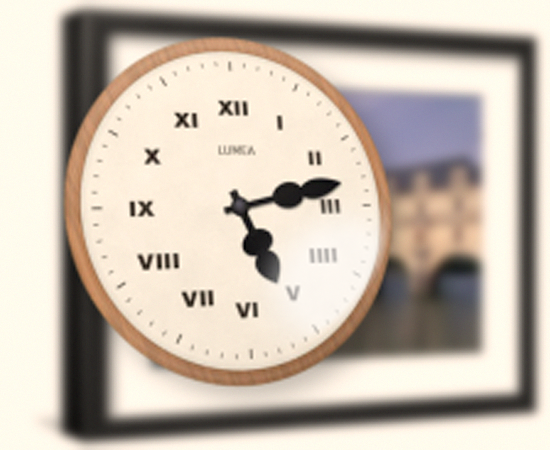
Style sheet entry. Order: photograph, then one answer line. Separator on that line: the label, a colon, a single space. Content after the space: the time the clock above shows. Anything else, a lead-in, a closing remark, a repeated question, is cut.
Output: 5:13
